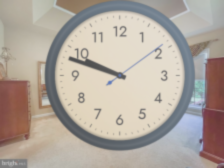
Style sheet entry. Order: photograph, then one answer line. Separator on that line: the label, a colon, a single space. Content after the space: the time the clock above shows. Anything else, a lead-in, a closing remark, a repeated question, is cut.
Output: 9:48:09
